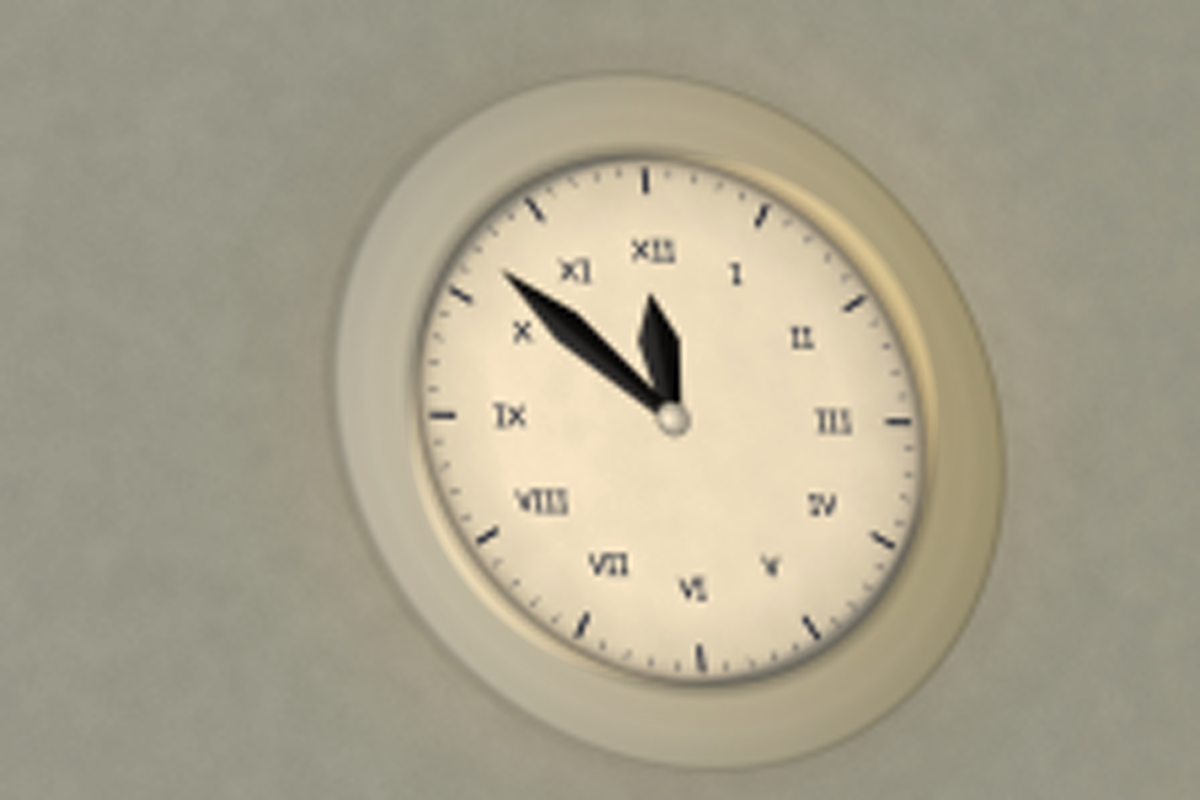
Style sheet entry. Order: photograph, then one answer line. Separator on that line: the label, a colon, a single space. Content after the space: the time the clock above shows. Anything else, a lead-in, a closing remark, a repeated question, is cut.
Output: 11:52
